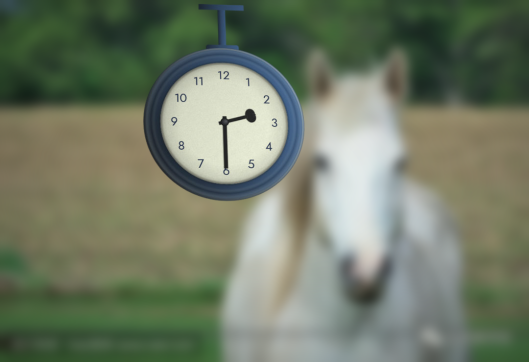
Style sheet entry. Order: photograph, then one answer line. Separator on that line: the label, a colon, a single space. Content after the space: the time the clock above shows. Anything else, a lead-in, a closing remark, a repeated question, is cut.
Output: 2:30
